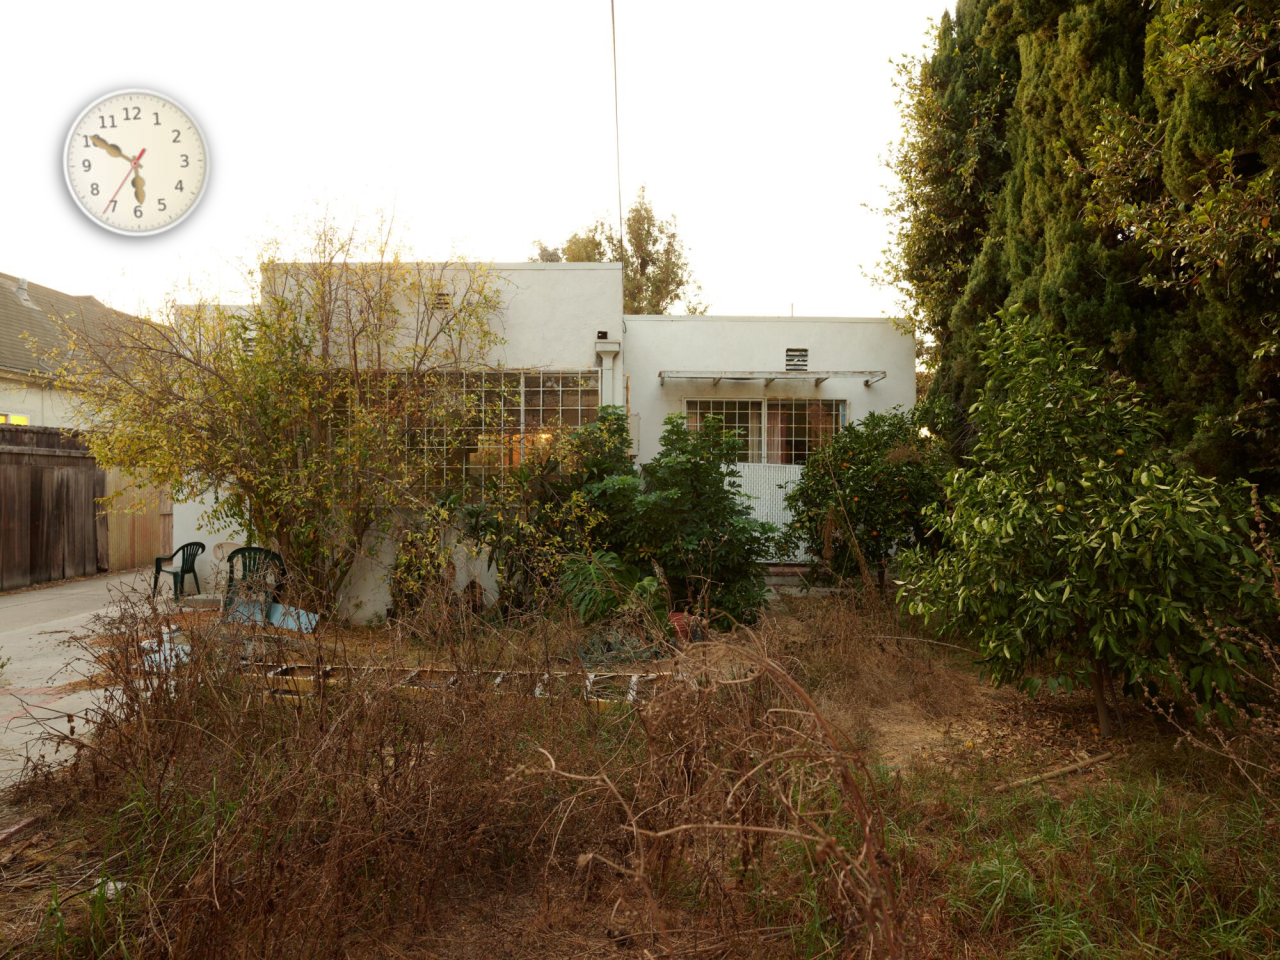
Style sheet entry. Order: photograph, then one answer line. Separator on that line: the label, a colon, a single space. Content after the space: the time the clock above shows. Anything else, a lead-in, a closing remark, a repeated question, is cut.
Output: 5:50:36
